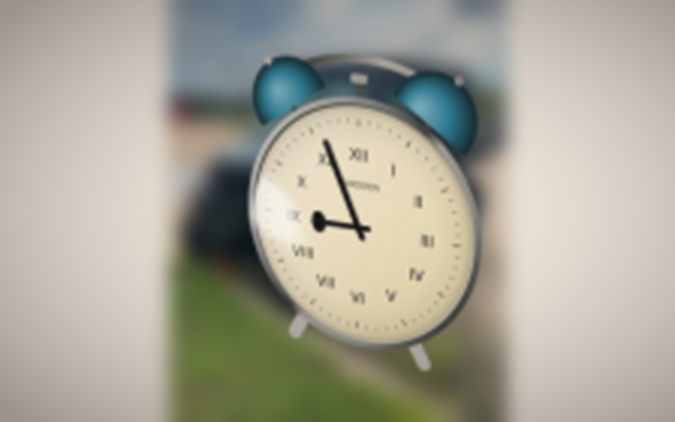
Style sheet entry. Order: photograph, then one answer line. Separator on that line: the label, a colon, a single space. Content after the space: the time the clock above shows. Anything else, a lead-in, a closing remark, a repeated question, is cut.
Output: 8:56
